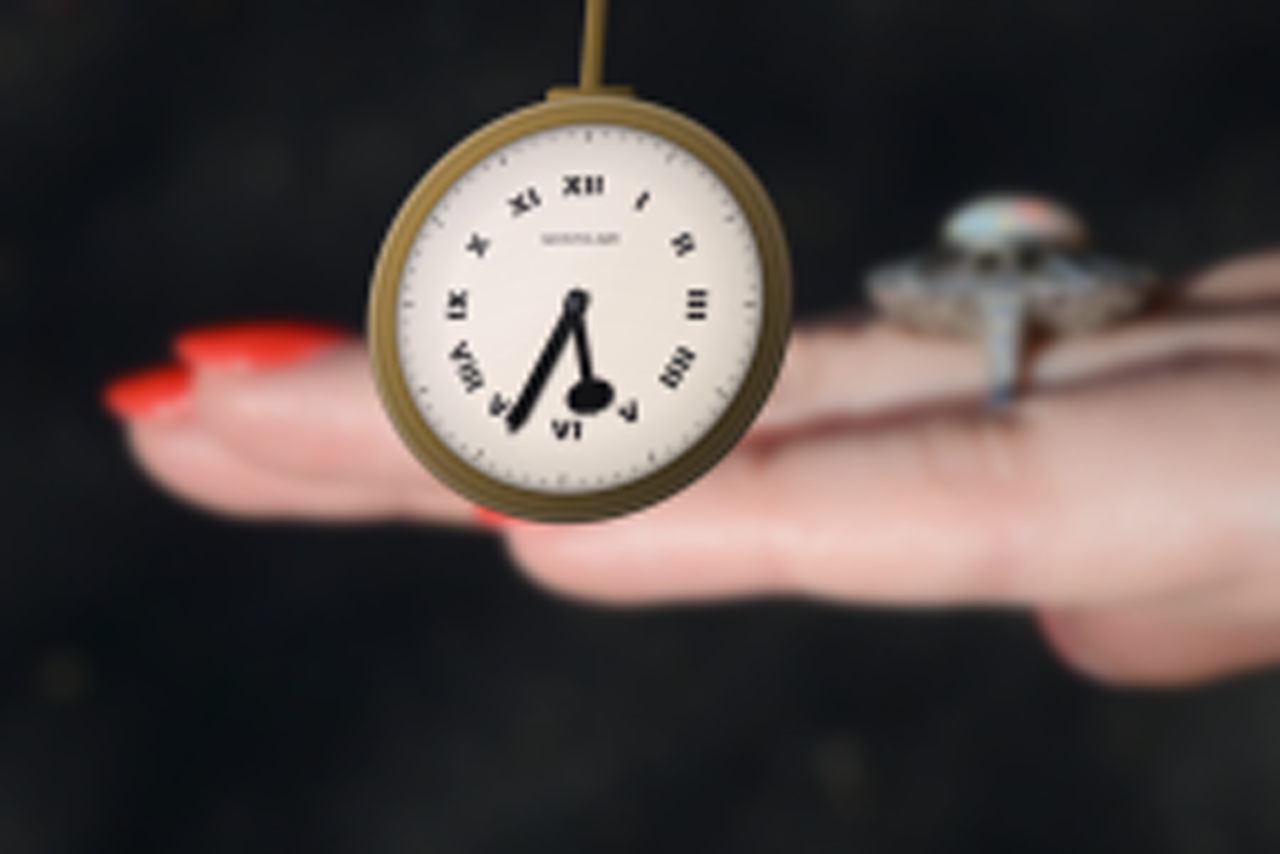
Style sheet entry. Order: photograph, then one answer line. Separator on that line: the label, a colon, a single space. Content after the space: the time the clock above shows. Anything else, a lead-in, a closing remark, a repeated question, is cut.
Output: 5:34
